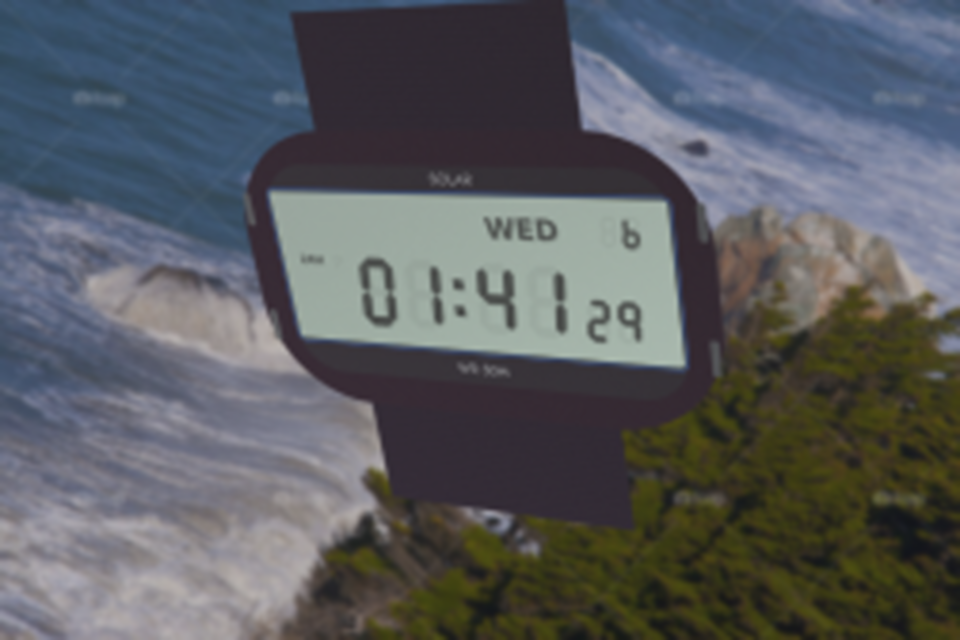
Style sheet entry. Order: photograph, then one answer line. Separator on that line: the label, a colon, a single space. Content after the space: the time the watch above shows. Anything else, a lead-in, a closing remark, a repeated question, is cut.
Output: 1:41:29
